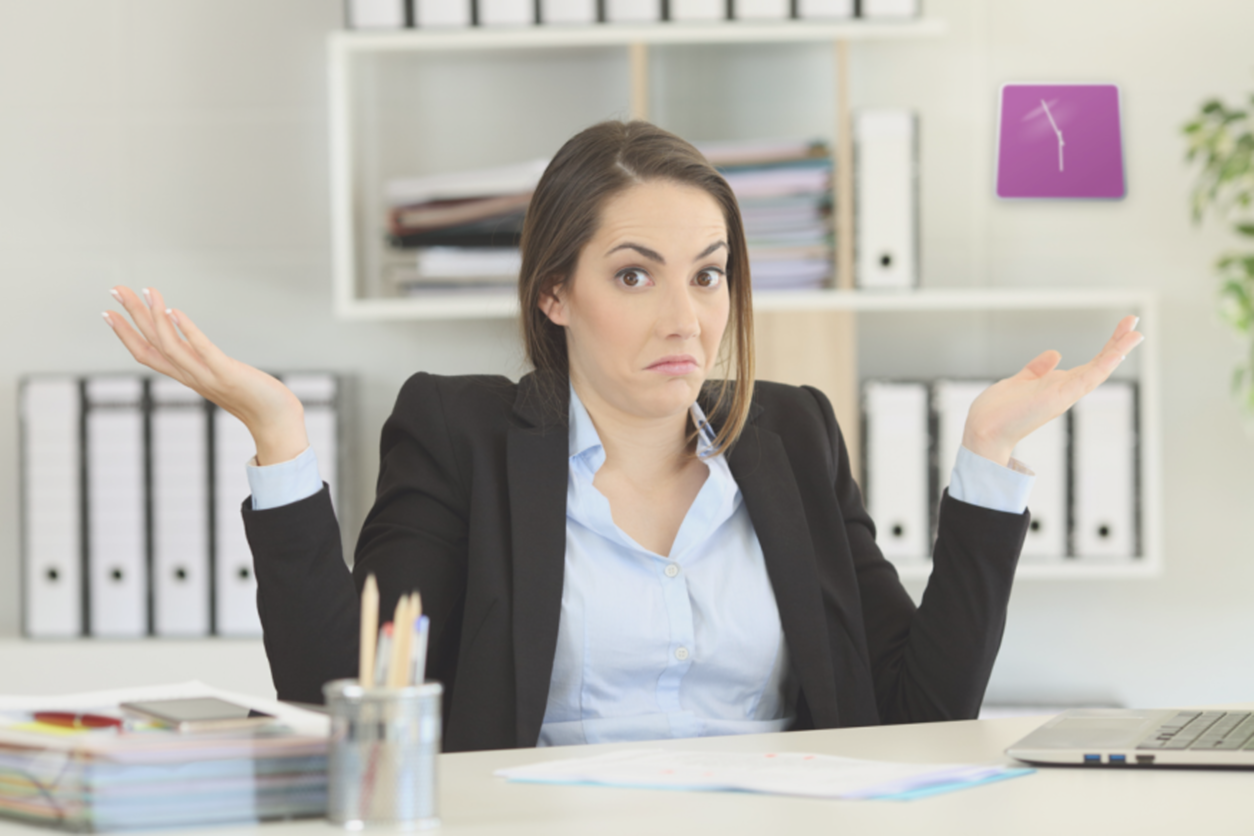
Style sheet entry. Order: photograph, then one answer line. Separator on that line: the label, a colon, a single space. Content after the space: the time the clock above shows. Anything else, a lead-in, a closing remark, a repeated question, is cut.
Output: 5:56
